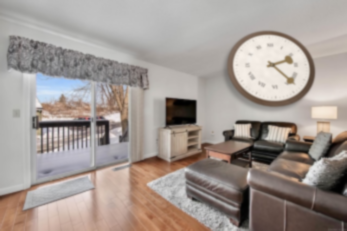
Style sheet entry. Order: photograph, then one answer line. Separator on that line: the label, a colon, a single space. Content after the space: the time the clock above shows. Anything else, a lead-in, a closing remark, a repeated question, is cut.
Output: 2:23
